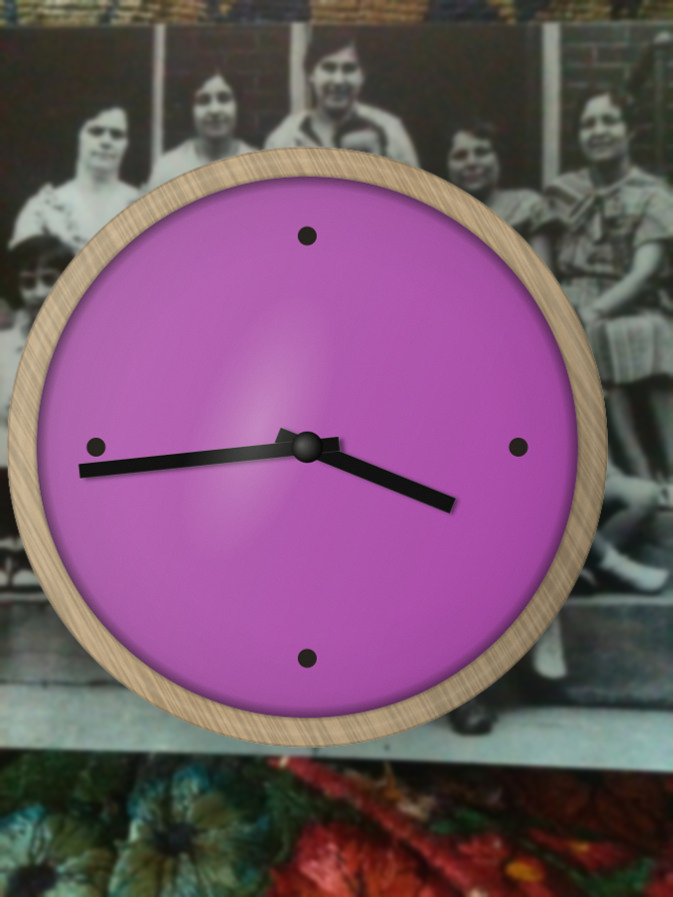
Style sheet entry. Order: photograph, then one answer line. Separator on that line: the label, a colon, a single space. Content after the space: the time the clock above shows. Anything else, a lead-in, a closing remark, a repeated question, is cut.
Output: 3:44
